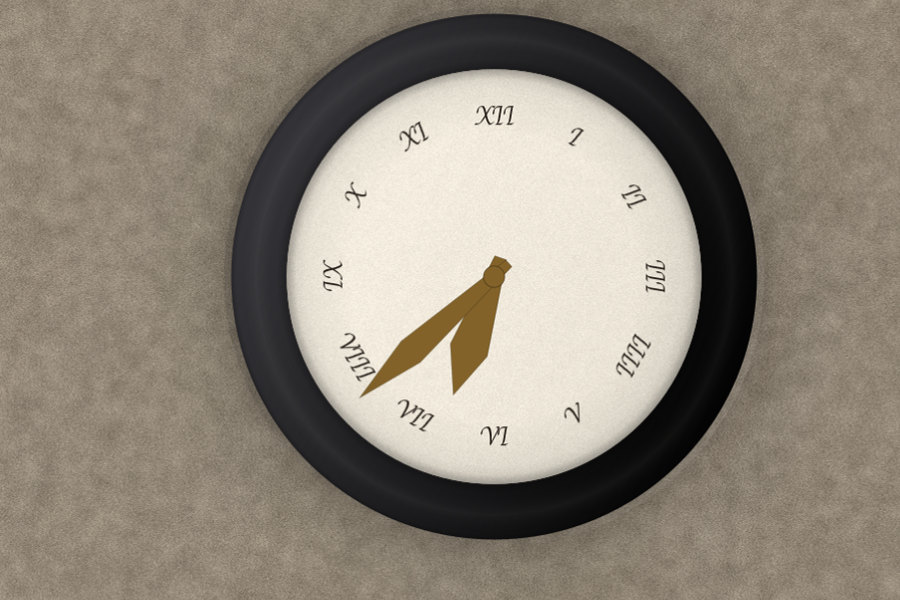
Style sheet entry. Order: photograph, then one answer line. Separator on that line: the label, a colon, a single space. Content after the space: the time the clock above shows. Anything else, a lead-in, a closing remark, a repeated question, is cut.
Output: 6:38
